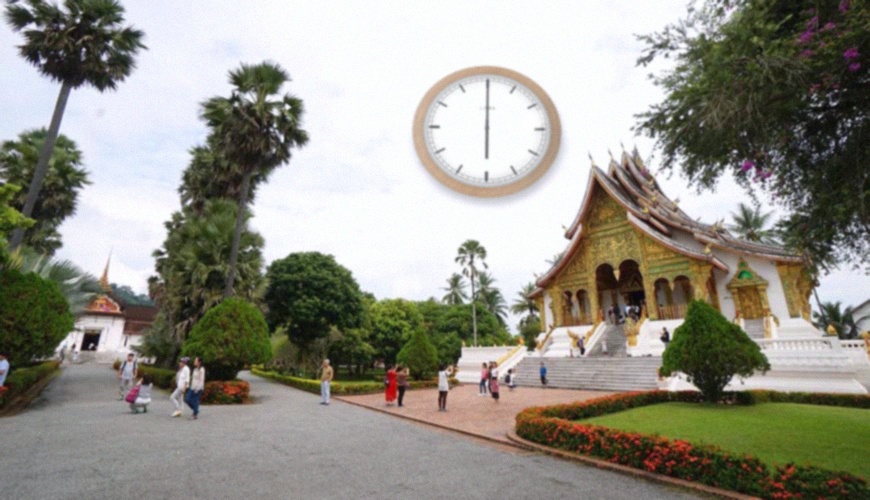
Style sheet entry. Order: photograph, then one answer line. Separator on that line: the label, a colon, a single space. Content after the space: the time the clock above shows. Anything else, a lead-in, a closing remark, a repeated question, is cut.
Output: 6:00
